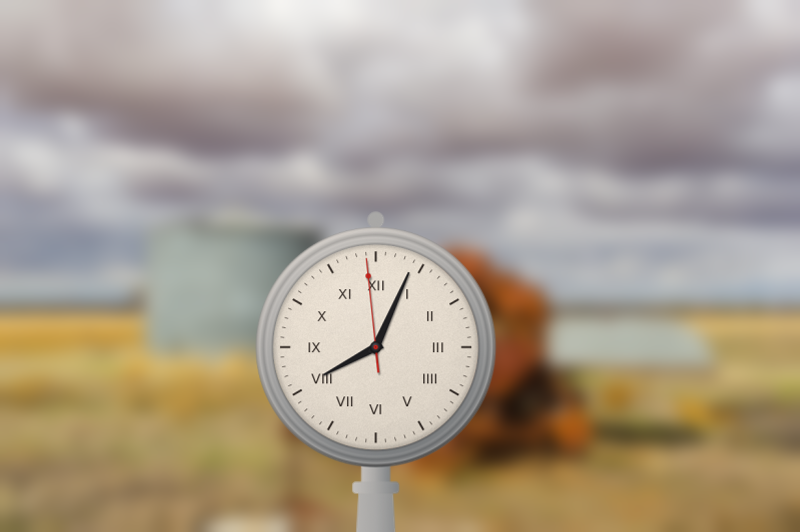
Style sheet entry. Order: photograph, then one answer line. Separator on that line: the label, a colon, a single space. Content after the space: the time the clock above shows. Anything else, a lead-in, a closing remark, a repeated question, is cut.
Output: 8:03:59
